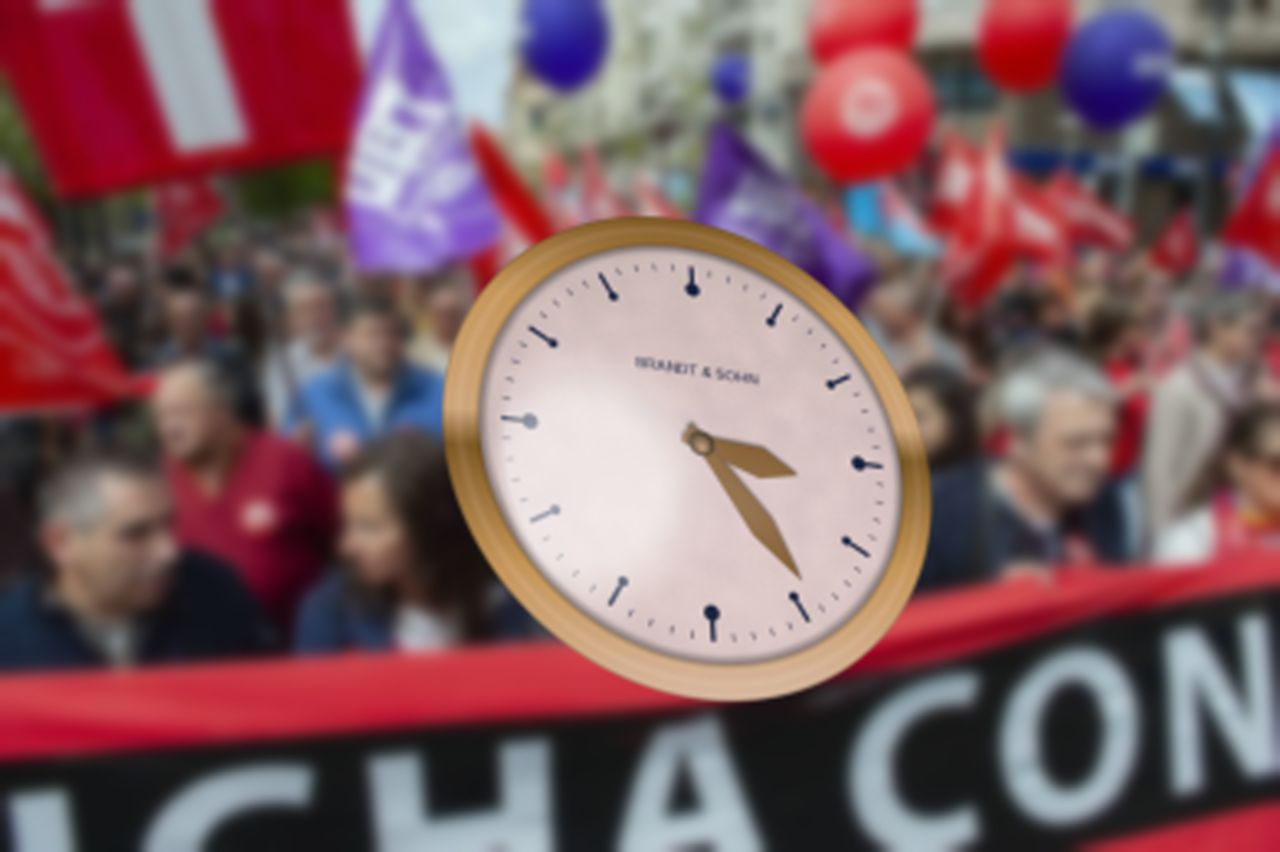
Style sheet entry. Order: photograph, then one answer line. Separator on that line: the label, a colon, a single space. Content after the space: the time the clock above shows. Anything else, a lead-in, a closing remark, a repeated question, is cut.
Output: 3:24
